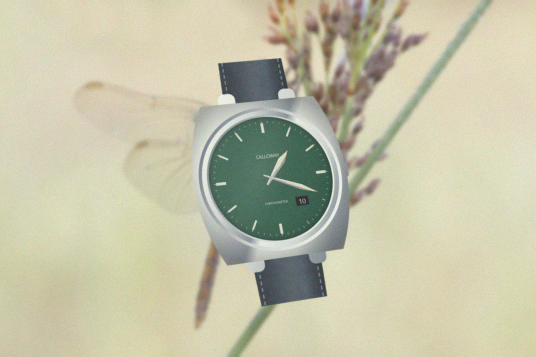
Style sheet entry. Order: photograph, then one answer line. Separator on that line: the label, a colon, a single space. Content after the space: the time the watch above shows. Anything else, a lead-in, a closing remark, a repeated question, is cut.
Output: 1:19
